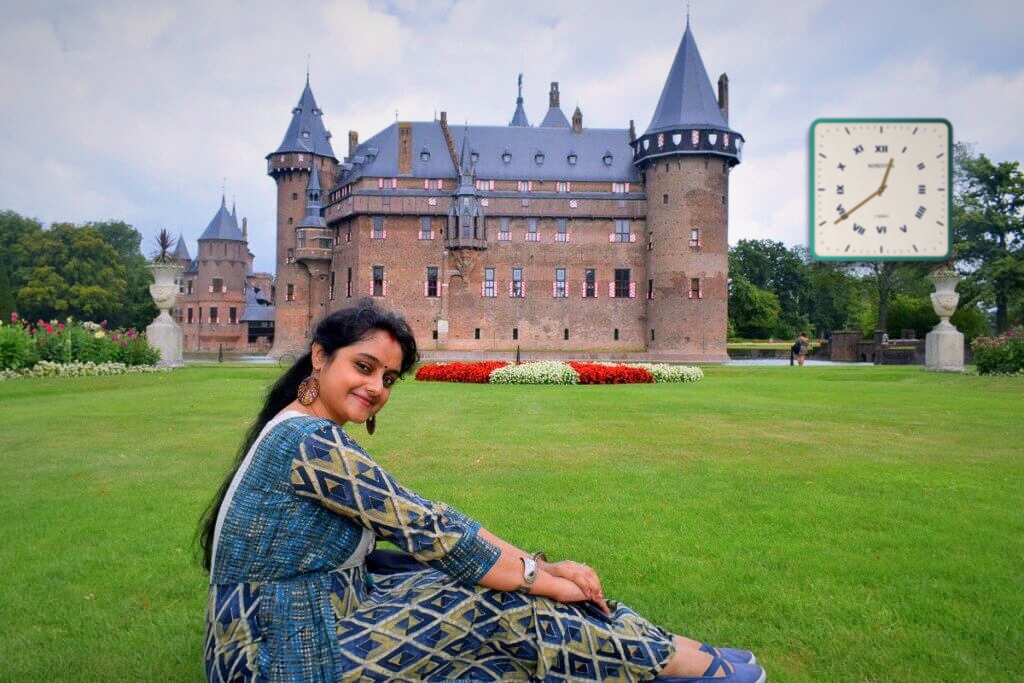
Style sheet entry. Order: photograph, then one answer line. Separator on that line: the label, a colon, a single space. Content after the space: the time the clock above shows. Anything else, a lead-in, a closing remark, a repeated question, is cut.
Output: 12:39
